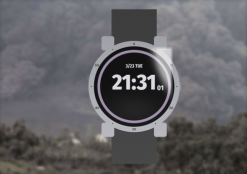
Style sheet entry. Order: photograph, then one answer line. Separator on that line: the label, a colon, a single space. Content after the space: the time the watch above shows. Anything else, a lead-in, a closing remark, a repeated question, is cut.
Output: 21:31:01
